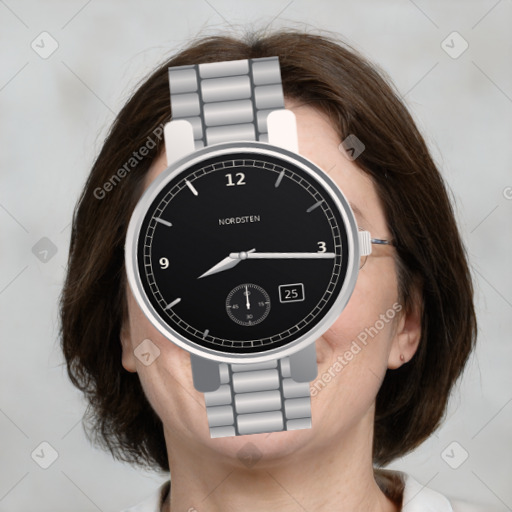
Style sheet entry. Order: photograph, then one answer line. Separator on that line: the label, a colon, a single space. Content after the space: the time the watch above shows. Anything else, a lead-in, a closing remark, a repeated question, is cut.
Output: 8:16
